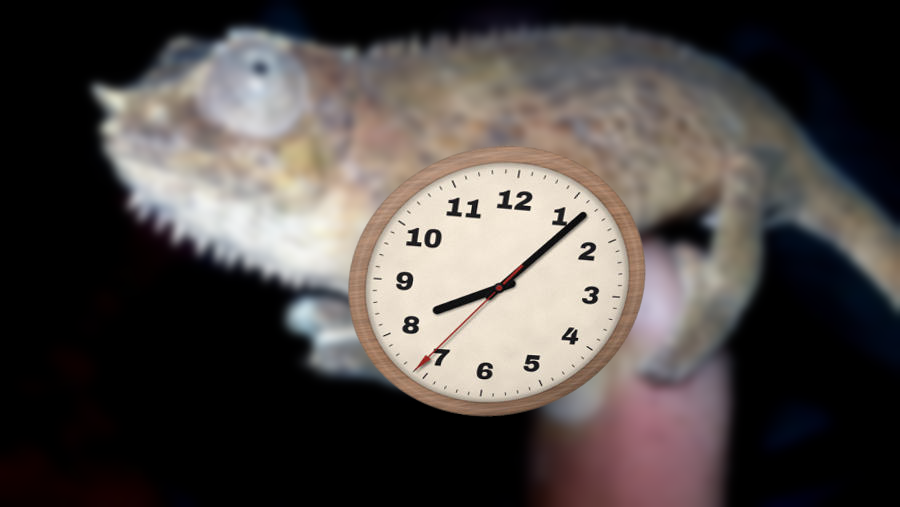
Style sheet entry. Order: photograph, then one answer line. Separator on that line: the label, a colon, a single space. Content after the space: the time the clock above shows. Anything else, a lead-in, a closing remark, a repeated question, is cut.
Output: 8:06:36
